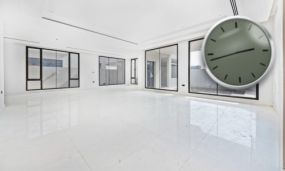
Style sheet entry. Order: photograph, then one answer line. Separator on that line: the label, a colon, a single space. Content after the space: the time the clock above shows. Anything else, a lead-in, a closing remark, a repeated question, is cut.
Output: 2:43
